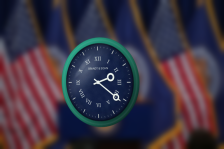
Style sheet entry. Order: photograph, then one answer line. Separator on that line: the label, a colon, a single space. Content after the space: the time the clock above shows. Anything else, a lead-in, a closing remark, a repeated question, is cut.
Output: 2:21
